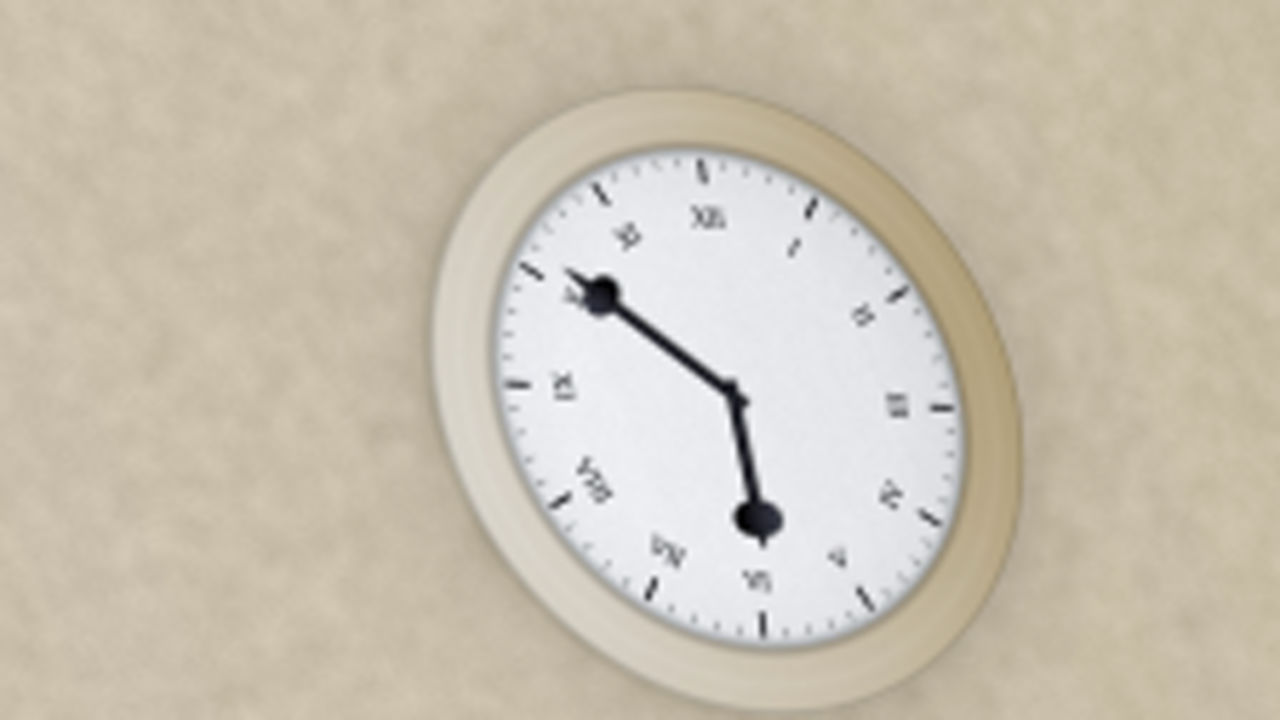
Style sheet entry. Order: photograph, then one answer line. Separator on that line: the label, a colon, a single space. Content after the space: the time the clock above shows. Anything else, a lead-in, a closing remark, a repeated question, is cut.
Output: 5:51
